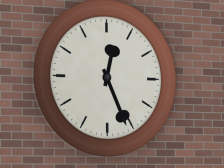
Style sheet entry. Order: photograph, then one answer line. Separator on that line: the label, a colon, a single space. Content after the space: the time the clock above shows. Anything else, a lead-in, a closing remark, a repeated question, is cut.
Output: 12:26
